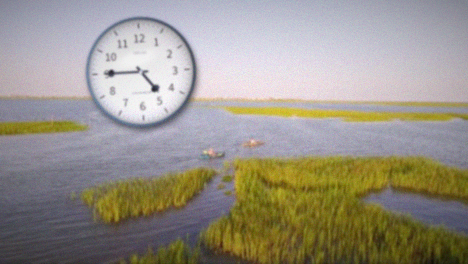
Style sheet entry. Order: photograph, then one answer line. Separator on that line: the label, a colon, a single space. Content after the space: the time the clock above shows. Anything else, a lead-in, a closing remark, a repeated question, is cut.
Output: 4:45
